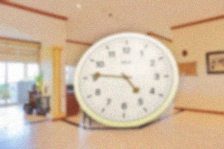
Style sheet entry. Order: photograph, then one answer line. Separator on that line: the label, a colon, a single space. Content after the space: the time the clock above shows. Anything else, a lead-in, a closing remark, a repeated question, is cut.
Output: 4:46
